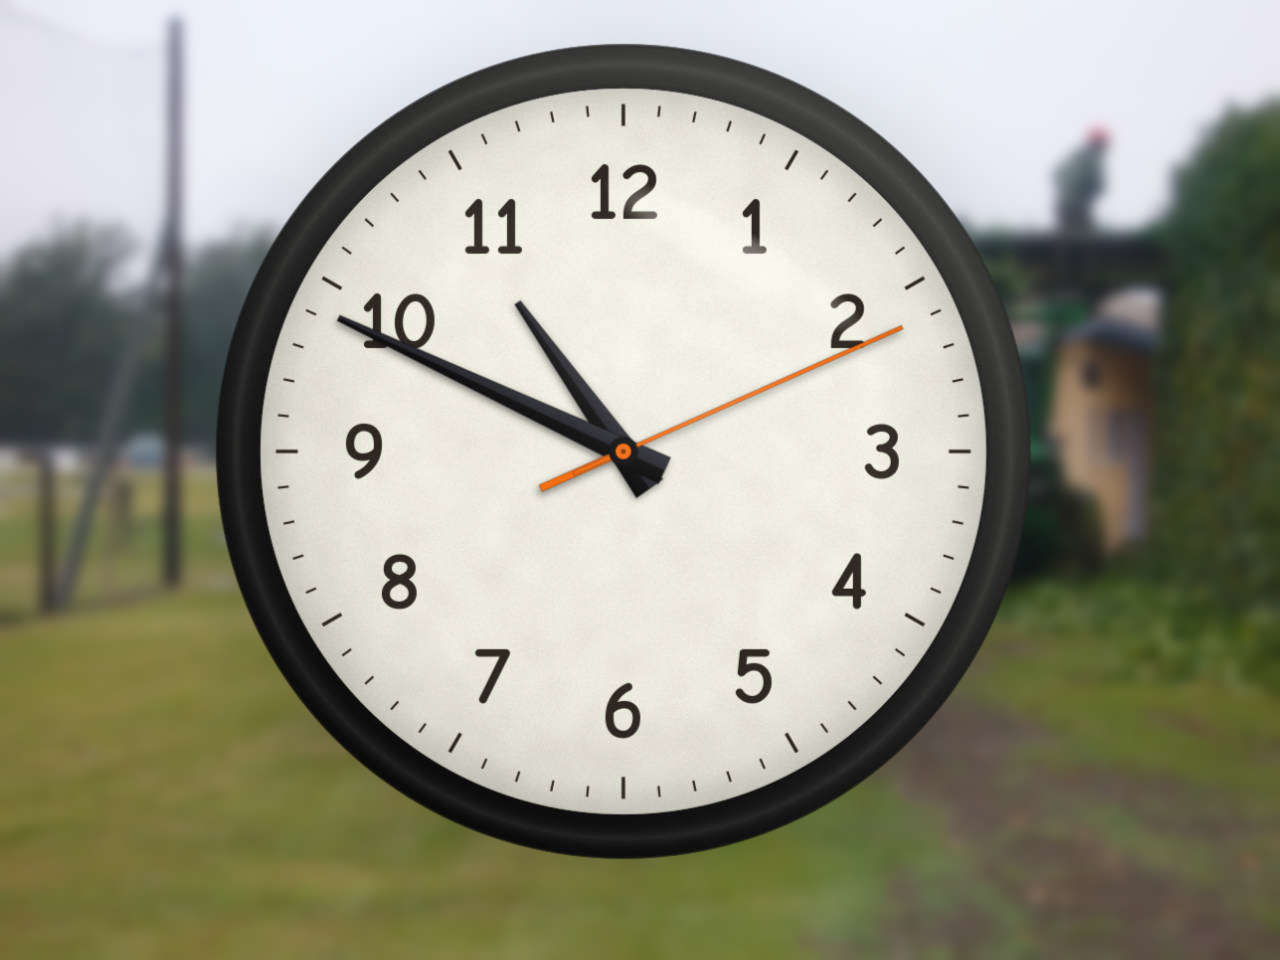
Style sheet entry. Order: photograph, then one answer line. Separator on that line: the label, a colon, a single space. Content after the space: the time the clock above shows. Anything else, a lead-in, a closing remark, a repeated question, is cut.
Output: 10:49:11
